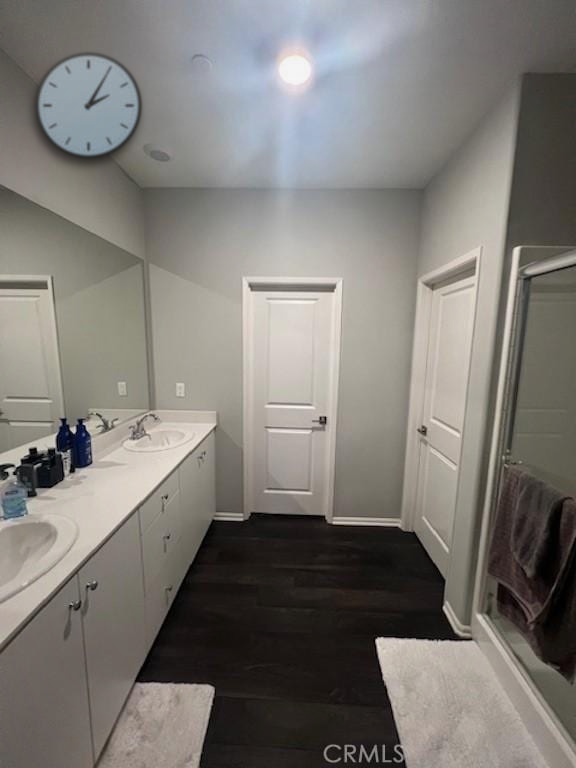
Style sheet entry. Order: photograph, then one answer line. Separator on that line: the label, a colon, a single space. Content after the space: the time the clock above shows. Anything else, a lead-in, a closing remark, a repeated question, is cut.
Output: 2:05
